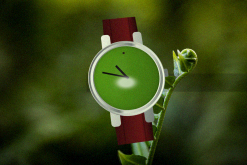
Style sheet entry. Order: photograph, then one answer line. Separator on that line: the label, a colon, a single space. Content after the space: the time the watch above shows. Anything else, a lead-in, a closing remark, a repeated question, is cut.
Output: 10:48
